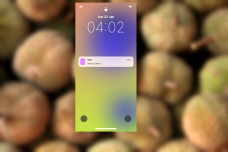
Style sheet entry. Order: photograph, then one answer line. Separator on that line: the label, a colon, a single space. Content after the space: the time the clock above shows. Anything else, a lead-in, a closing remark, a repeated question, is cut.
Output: 4:02
